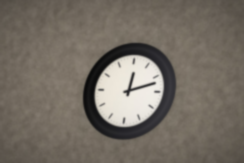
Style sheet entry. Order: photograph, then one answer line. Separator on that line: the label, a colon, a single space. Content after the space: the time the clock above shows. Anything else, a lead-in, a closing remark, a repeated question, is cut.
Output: 12:12
